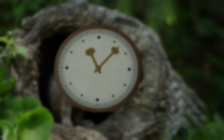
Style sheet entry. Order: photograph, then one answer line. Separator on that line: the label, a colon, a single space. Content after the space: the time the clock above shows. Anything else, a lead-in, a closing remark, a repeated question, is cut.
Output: 11:07
